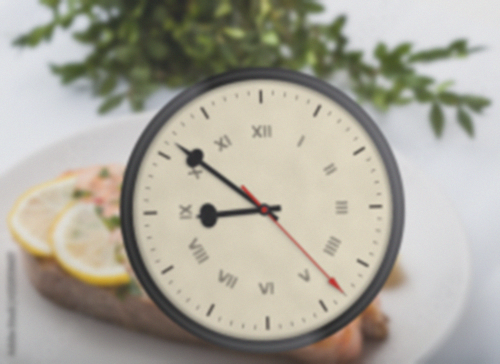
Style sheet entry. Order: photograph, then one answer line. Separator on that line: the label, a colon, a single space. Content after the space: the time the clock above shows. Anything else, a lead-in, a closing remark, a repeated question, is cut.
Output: 8:51:23
